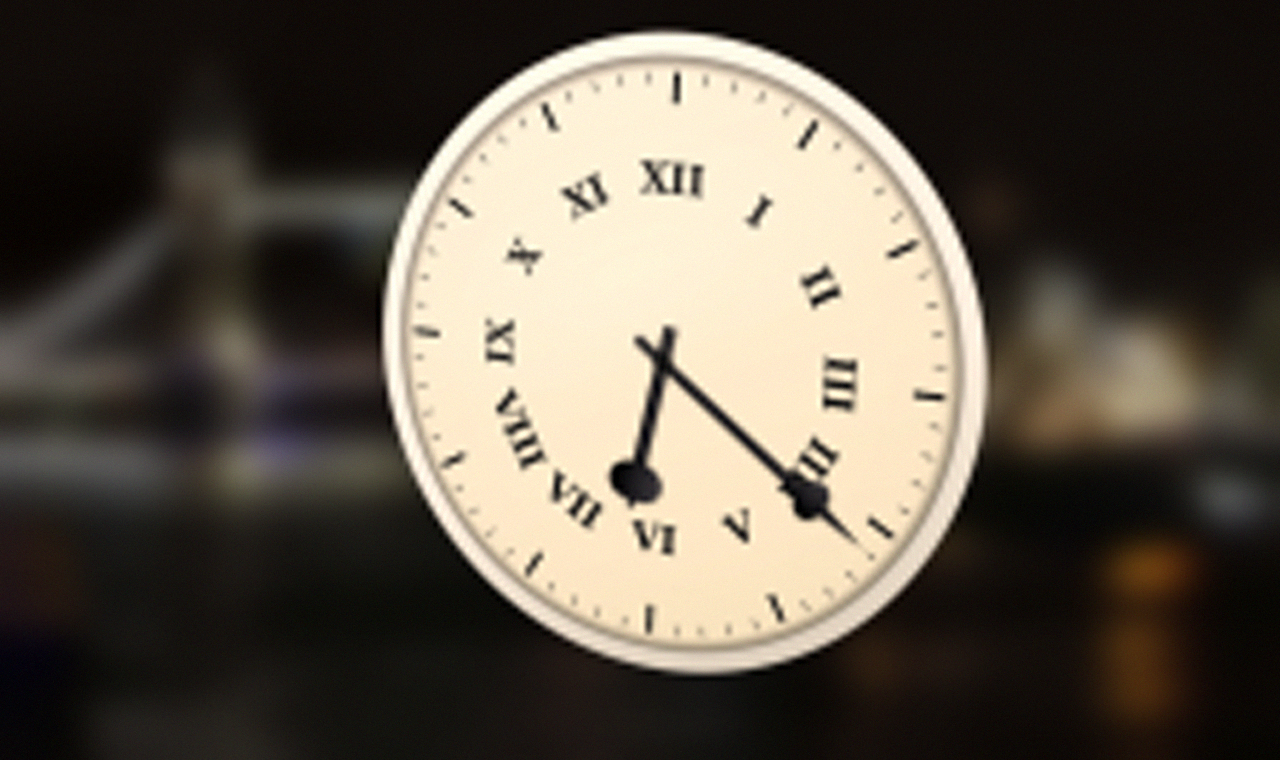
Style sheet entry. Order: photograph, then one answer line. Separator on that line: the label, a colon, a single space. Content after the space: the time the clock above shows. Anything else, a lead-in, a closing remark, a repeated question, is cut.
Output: 6:21
